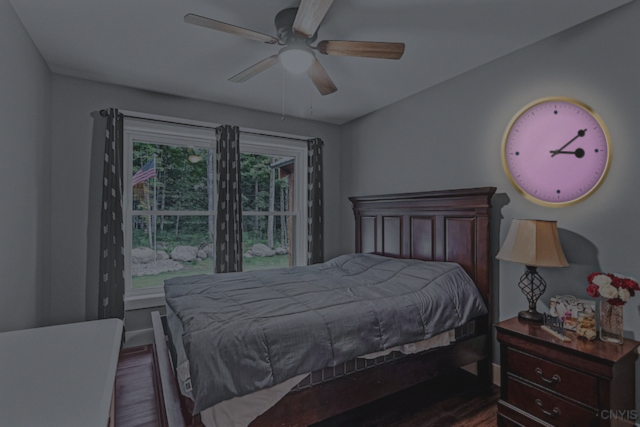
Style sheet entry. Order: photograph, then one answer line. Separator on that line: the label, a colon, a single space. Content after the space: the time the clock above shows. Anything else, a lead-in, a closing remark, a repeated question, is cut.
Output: 3:09
